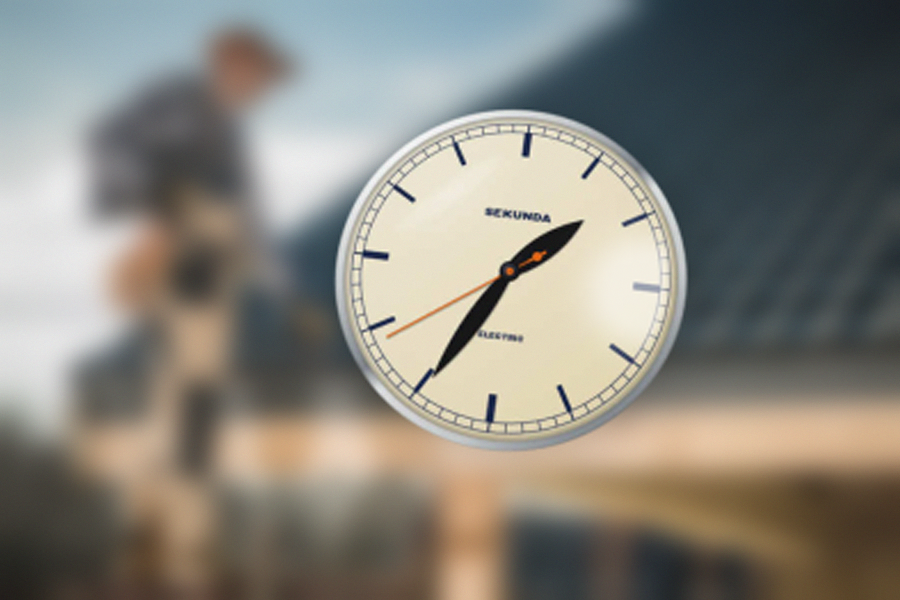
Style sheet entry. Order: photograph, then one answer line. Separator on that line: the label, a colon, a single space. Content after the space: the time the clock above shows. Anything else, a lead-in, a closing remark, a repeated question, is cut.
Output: 1:34:39
